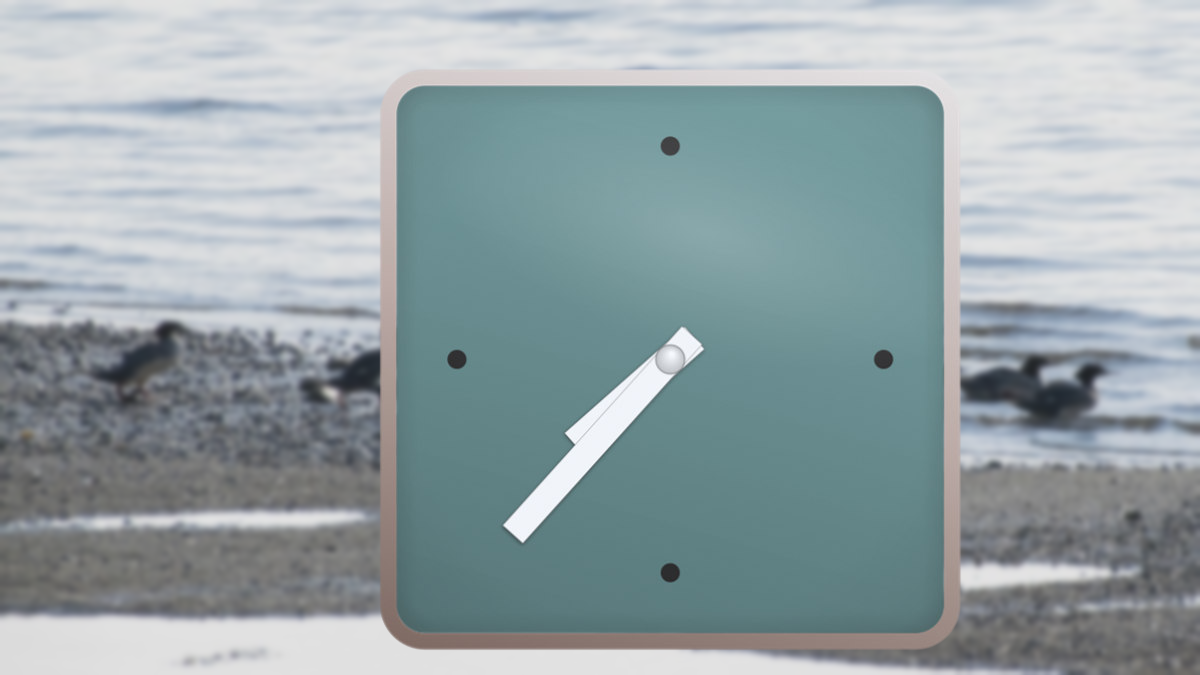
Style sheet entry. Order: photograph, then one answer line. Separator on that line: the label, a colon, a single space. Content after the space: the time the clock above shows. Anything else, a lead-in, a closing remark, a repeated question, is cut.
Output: 7:37
